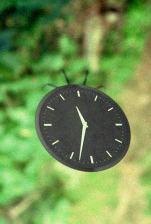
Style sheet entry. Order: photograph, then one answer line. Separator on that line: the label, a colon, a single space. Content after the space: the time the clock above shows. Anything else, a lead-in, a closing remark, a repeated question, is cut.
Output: 11:33
